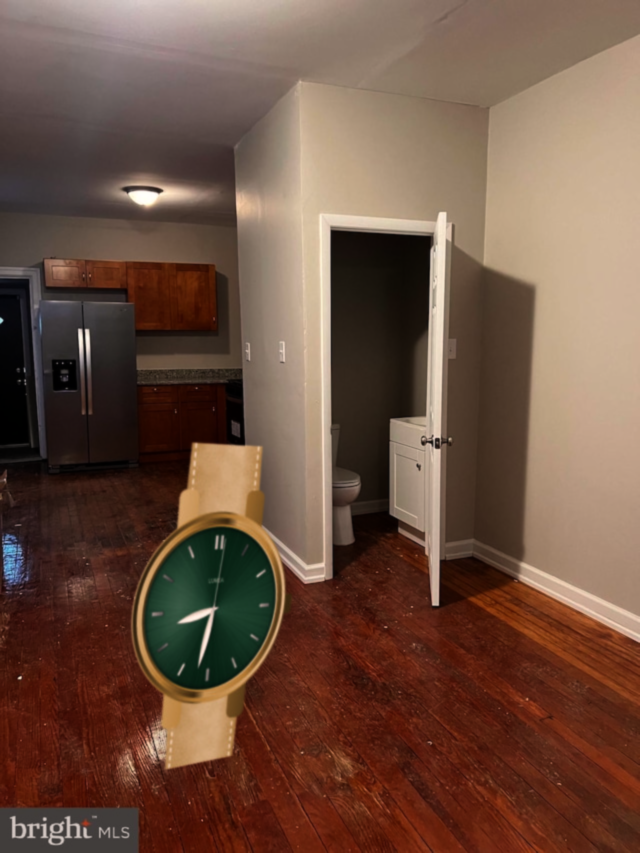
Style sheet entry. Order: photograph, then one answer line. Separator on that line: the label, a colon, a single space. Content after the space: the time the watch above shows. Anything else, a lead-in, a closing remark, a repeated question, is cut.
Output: 8:32:01
